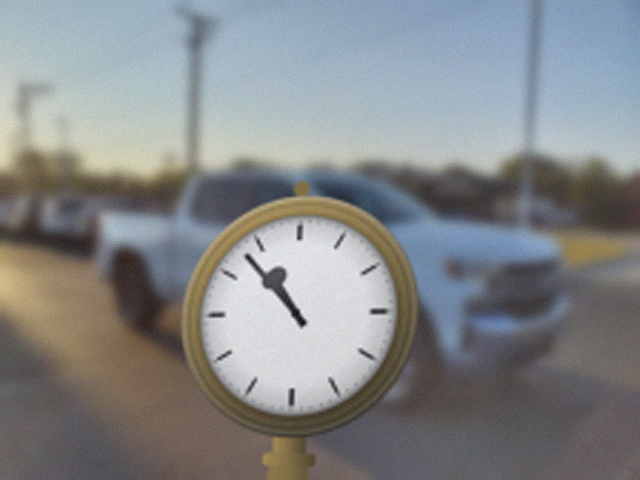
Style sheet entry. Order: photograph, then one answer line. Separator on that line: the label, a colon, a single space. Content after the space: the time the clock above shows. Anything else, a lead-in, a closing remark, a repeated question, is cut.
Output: 10:53
